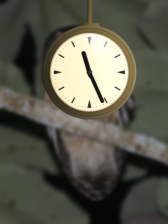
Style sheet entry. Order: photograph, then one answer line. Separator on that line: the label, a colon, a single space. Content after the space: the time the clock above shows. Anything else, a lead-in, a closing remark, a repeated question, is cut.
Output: 11:26
